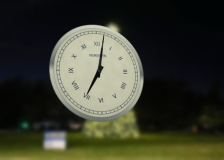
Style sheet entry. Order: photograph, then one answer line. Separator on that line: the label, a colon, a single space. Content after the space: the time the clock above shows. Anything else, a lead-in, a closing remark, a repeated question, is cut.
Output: 7:02
